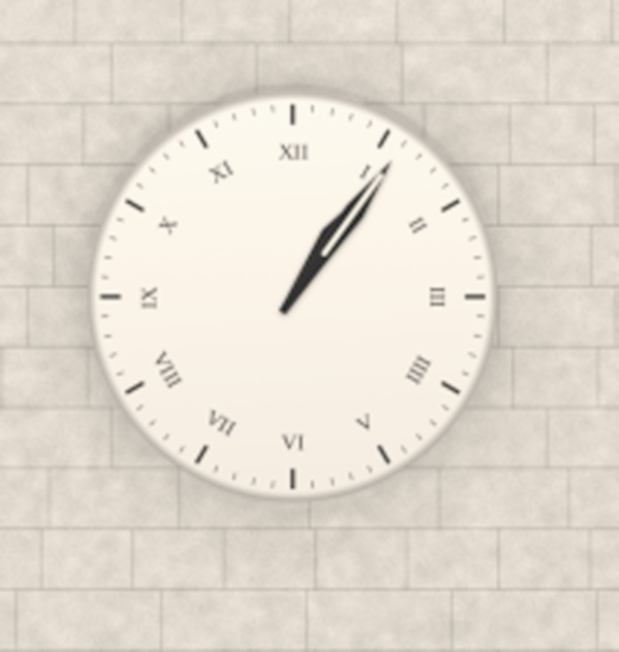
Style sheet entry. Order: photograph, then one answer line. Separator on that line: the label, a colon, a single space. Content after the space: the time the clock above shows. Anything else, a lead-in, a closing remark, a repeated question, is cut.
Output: 1:06
